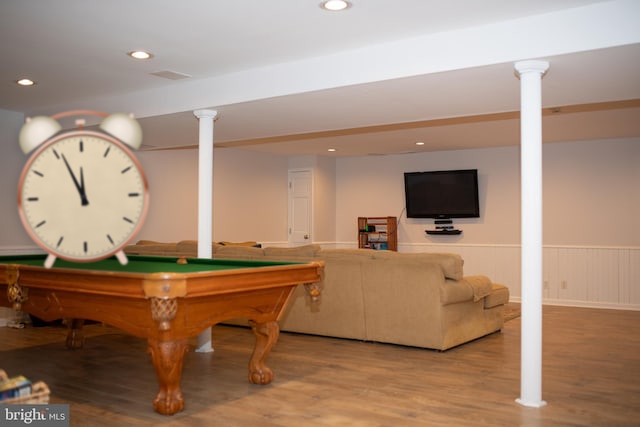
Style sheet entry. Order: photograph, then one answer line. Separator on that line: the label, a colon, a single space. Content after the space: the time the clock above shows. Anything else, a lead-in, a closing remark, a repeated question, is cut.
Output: 11:56
